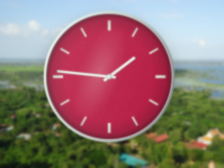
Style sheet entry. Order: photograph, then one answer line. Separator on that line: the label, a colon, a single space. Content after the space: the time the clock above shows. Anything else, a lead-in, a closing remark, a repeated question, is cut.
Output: 1:46
